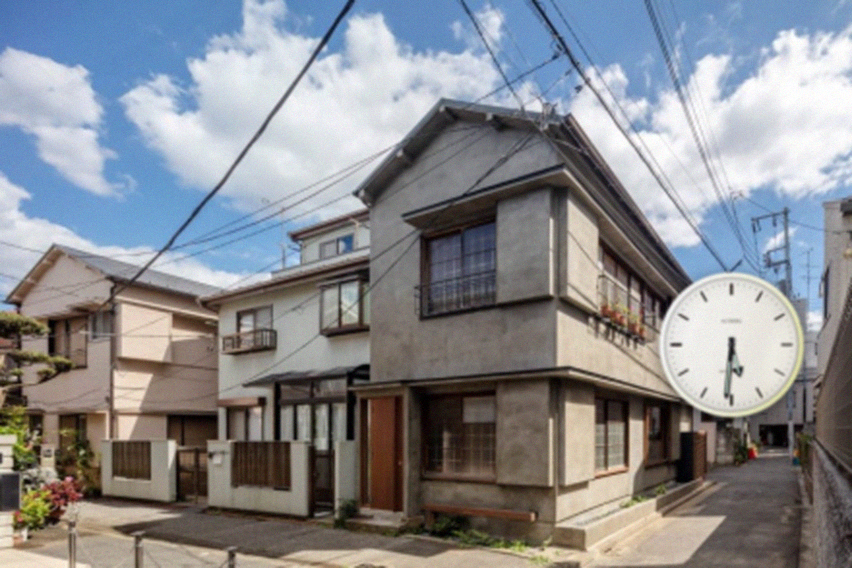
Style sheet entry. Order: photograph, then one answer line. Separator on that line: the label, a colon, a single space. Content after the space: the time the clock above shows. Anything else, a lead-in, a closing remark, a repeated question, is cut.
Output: 5:31
